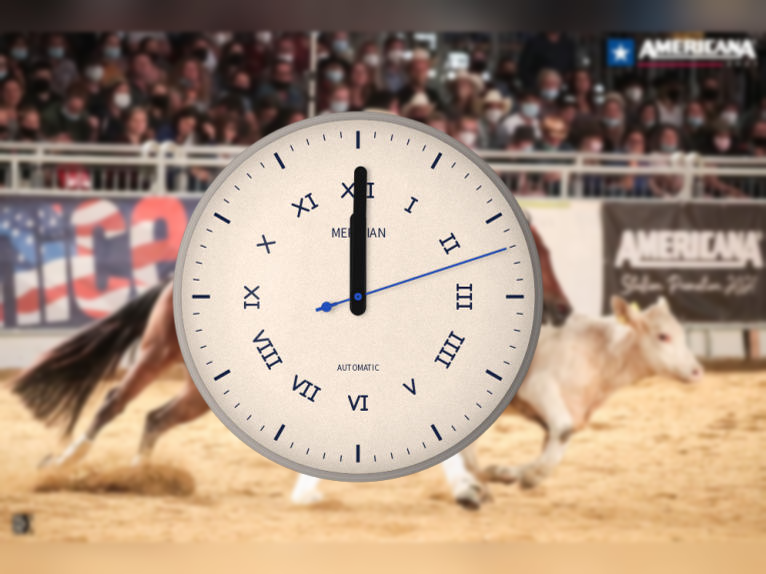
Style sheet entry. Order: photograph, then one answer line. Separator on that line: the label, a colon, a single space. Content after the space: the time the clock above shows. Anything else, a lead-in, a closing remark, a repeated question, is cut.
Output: 12:00:12
